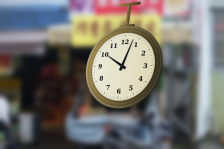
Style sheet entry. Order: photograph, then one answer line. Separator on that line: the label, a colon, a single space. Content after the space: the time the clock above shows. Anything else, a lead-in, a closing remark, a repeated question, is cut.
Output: 10:03
